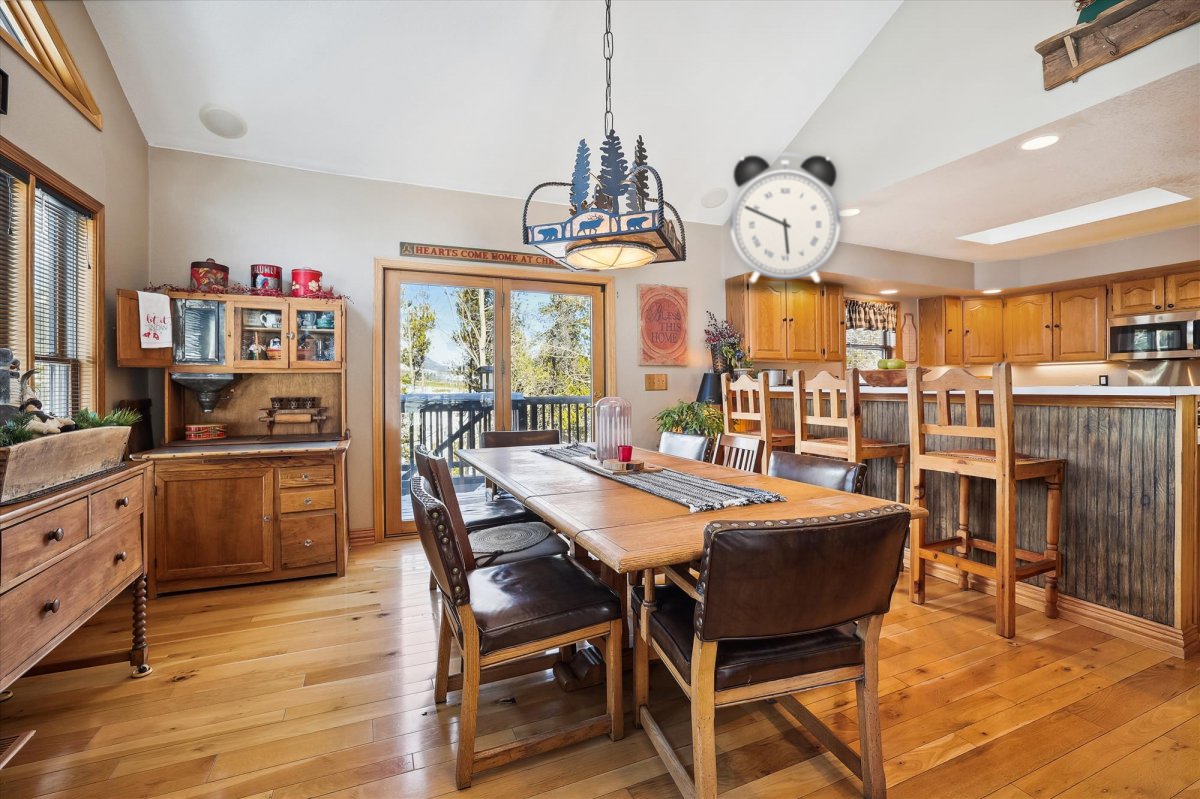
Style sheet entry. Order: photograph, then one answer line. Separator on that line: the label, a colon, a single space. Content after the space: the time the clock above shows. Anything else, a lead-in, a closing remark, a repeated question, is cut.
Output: 5:49
